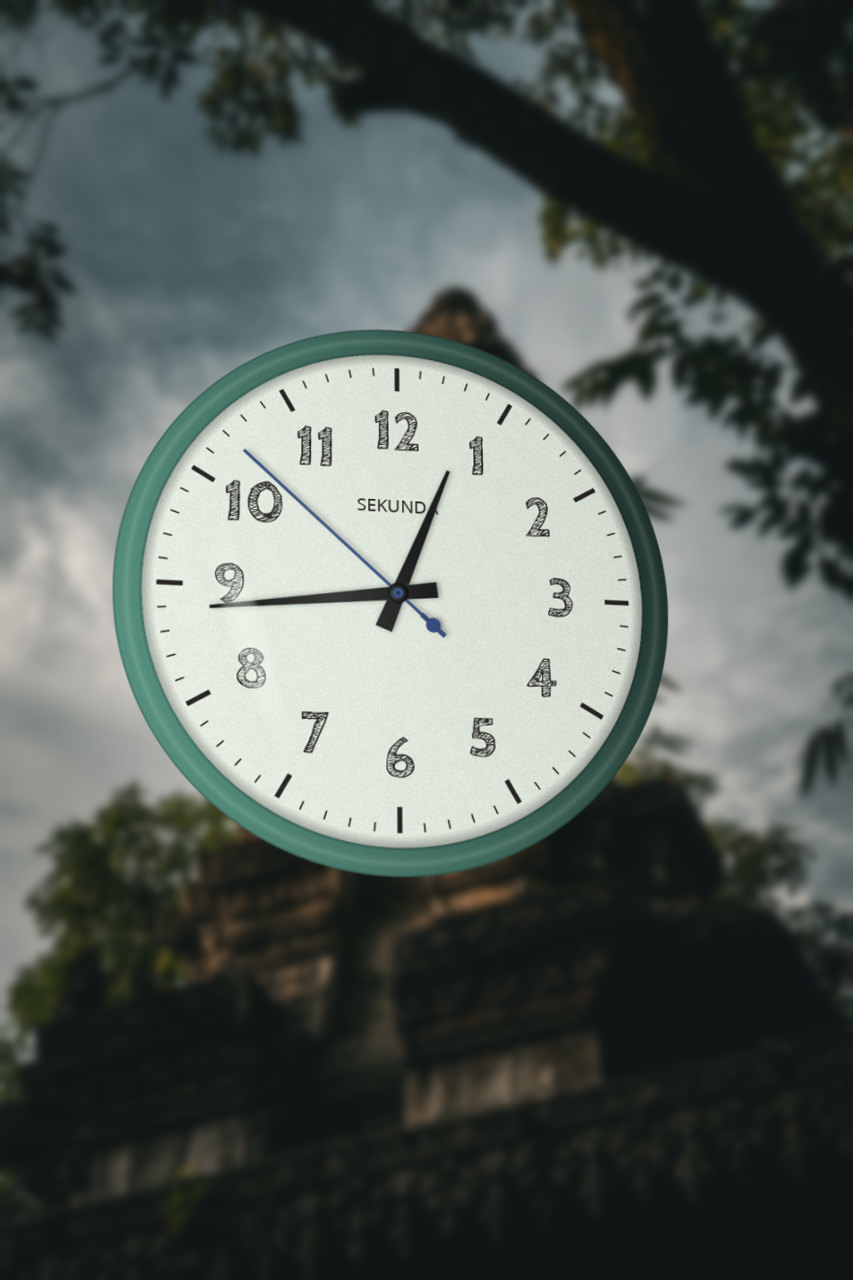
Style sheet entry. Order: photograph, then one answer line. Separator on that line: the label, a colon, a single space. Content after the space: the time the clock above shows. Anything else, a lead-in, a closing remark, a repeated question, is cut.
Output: 12:43:52
